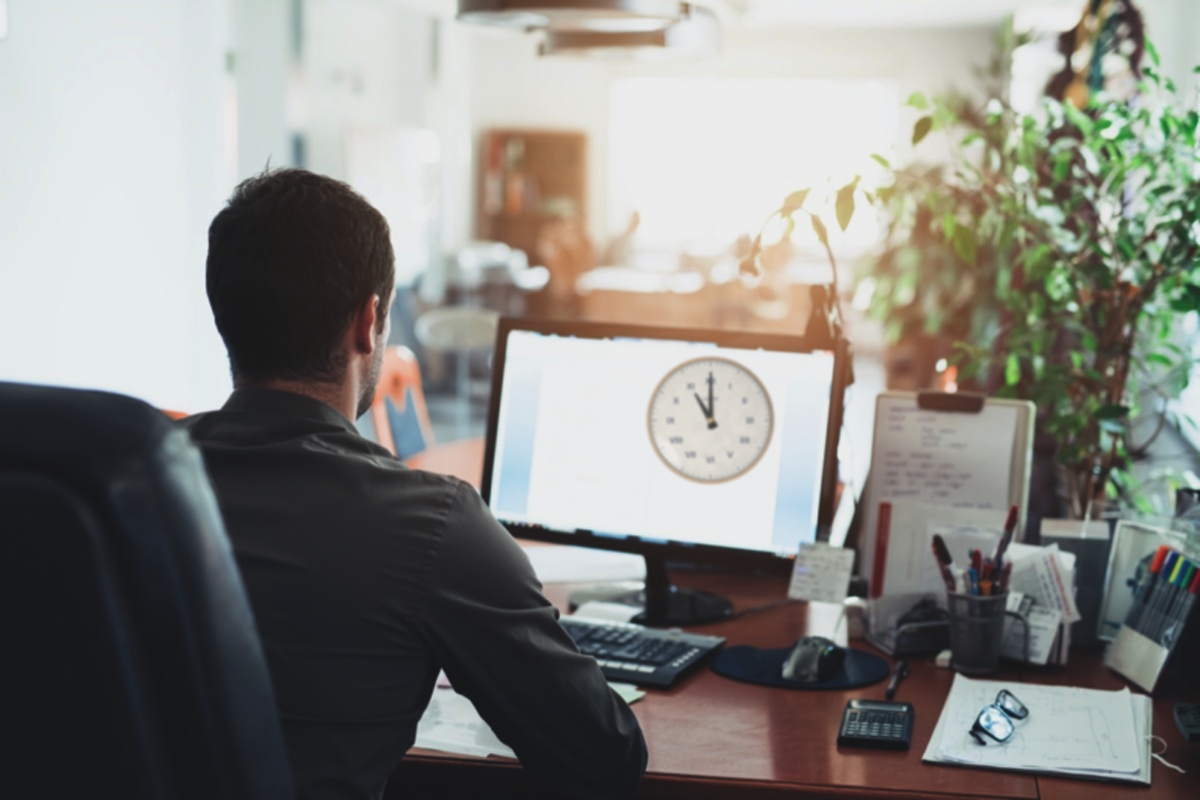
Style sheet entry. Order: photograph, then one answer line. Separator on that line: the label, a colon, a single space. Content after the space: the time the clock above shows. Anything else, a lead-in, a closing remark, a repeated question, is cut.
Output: 11:00
